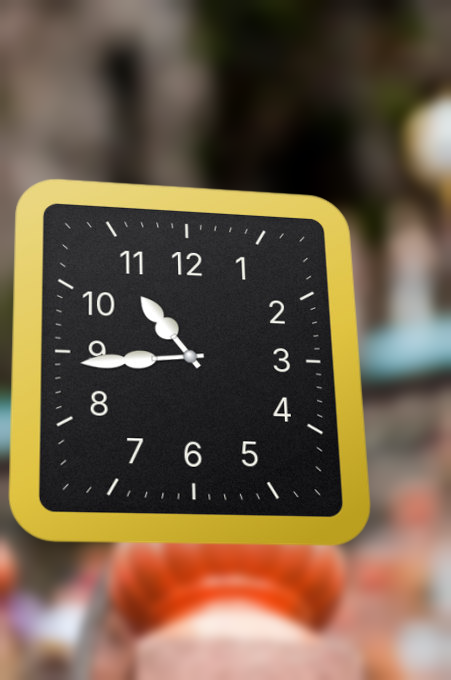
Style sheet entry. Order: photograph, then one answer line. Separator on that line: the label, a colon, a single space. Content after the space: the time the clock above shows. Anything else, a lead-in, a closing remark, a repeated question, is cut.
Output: 10:44
